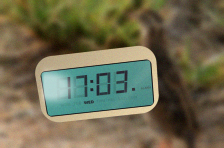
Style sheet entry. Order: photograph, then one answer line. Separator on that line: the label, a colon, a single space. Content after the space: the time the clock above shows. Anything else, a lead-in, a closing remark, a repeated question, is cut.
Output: 17:03
